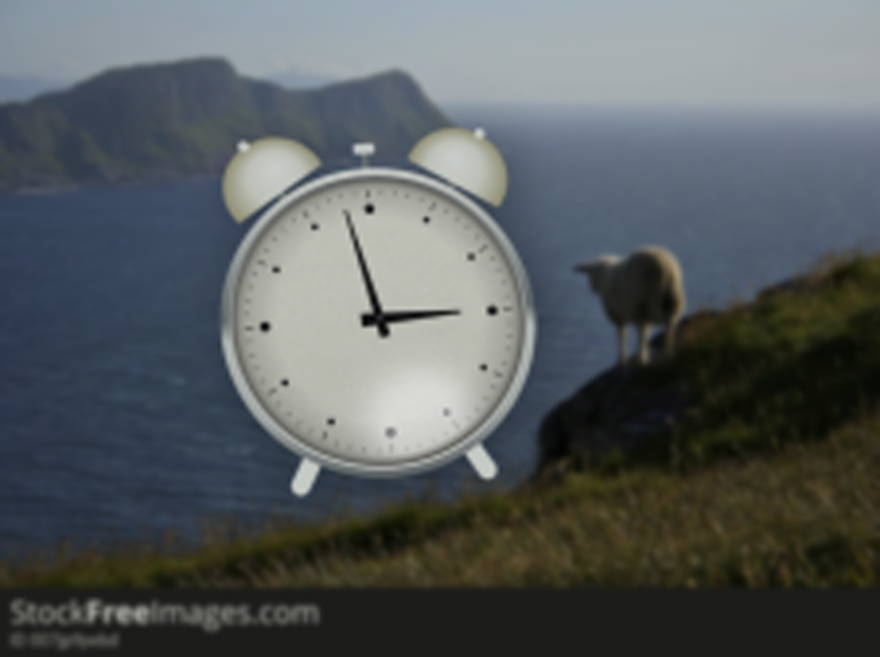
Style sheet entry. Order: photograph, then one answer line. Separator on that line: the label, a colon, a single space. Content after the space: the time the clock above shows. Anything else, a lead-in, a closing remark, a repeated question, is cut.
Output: 2:58
